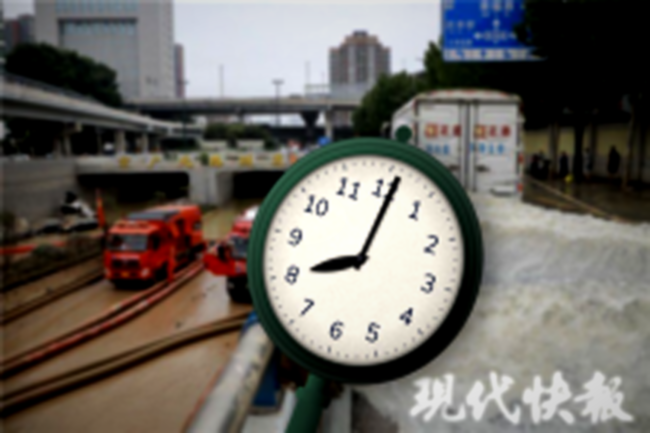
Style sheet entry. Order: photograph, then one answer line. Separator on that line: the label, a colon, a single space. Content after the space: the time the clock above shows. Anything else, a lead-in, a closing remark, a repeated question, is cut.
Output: 8:01
